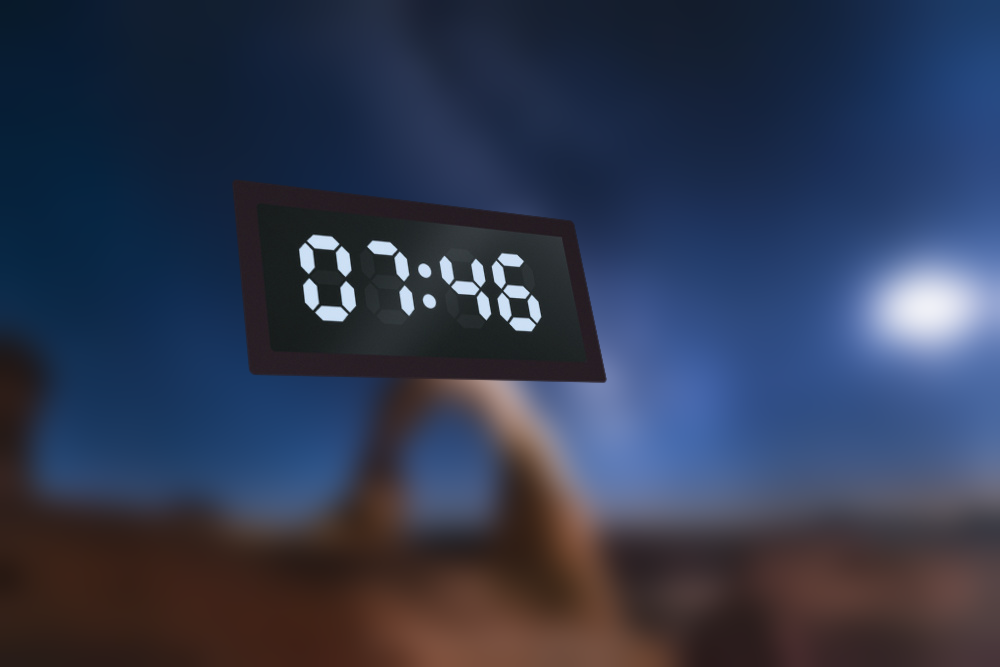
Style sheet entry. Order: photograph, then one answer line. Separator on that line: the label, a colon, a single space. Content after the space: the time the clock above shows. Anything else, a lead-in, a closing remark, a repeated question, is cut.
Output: 7:46
